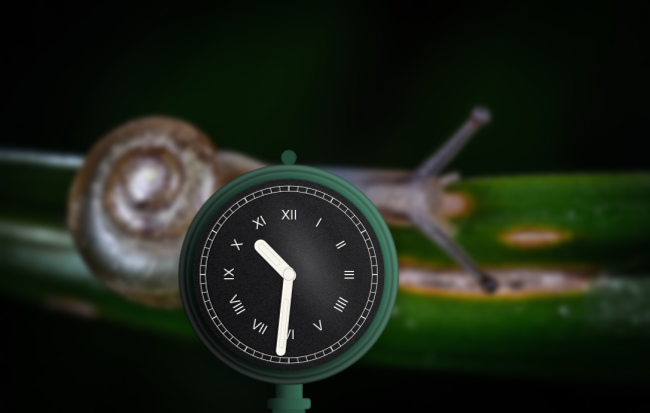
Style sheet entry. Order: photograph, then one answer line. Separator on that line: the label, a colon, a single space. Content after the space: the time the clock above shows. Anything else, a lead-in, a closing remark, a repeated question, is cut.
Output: 10:31
